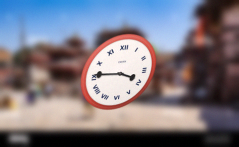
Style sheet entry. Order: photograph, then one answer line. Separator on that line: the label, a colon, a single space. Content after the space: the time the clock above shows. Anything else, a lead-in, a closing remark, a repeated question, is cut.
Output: 3:46
